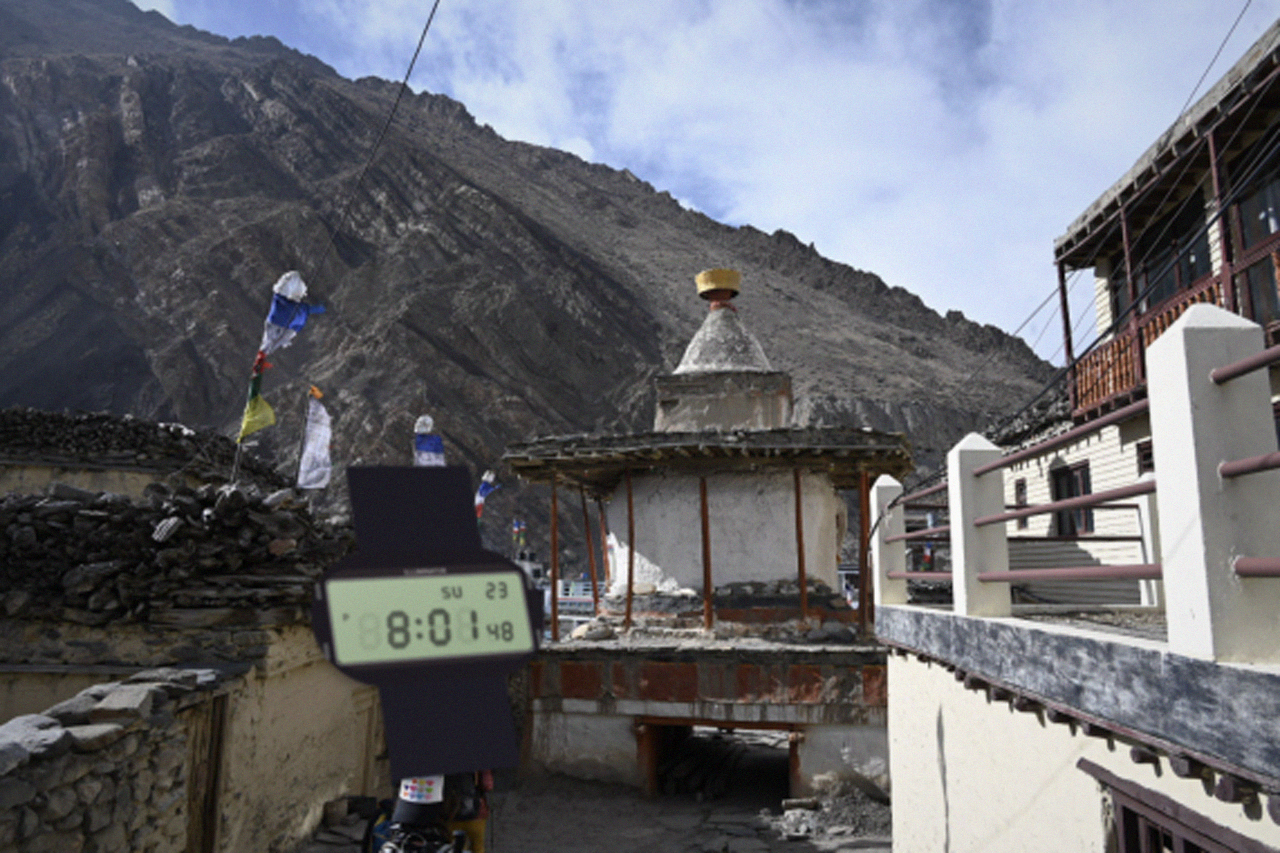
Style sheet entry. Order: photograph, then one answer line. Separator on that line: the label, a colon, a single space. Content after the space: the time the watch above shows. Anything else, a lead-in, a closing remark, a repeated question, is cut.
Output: 8:01:48
